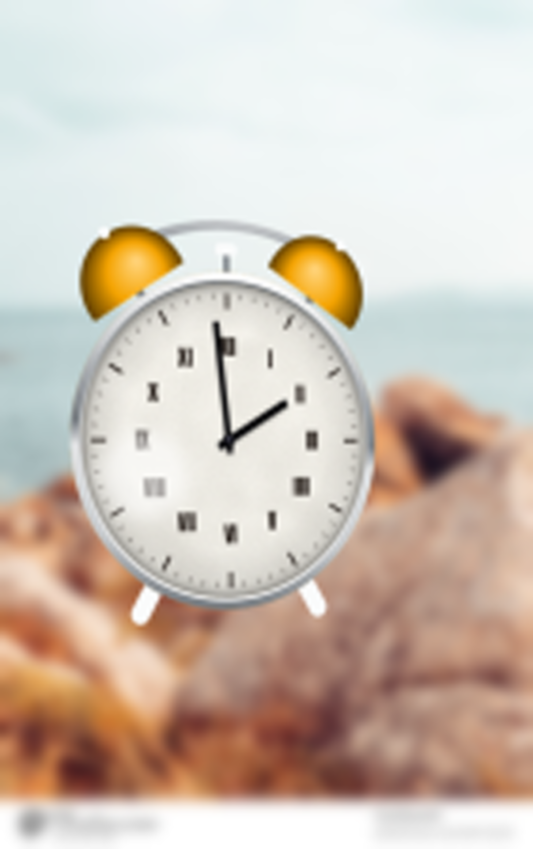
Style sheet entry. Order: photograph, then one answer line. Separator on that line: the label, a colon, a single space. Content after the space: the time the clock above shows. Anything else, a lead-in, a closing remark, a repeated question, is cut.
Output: 1:59
